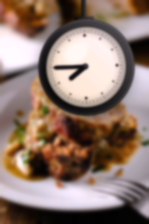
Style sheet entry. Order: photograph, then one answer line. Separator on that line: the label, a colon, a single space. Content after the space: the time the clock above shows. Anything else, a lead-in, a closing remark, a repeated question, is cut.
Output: 7:45
